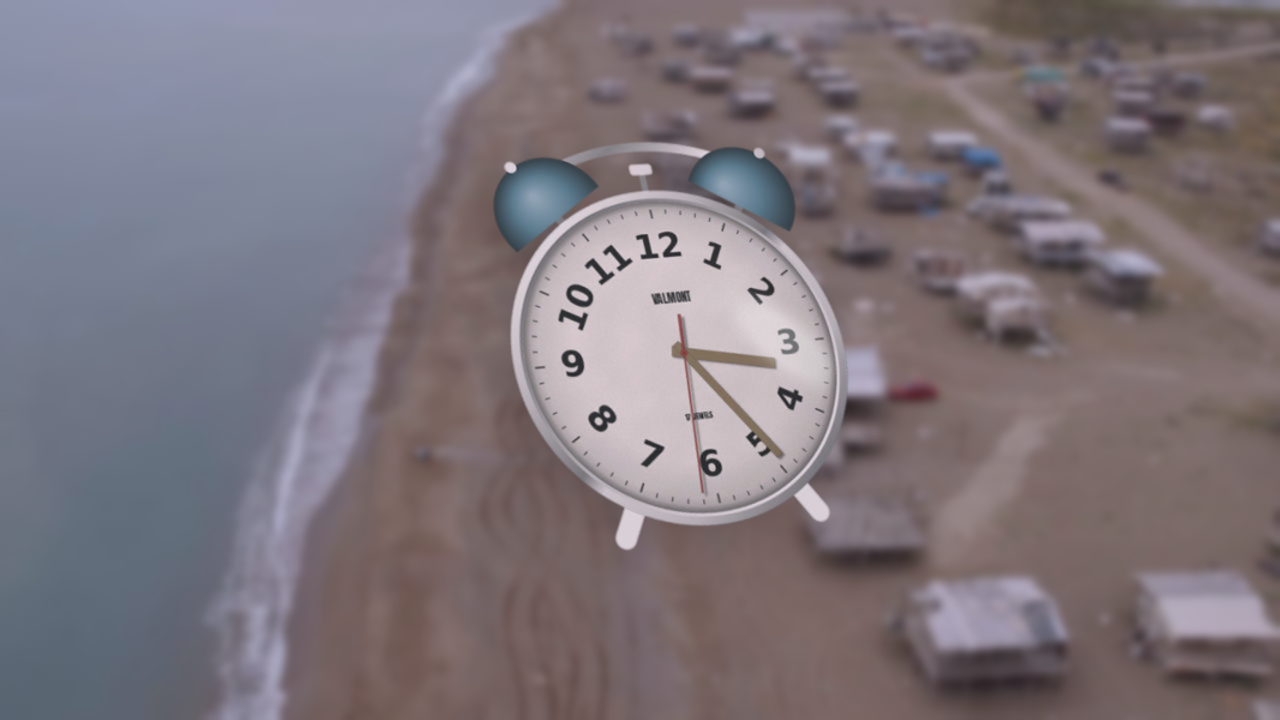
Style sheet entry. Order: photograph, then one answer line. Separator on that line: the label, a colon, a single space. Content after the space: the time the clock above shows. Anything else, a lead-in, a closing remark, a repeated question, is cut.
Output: 3:24:31
